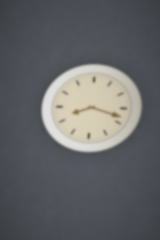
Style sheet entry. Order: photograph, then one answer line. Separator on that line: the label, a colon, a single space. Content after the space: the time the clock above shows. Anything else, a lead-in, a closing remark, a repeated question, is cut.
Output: 8:18
